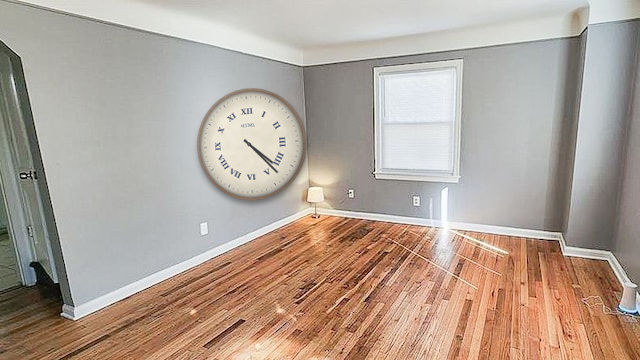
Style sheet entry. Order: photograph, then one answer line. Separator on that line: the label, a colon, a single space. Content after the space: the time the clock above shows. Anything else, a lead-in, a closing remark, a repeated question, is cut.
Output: 4:23
